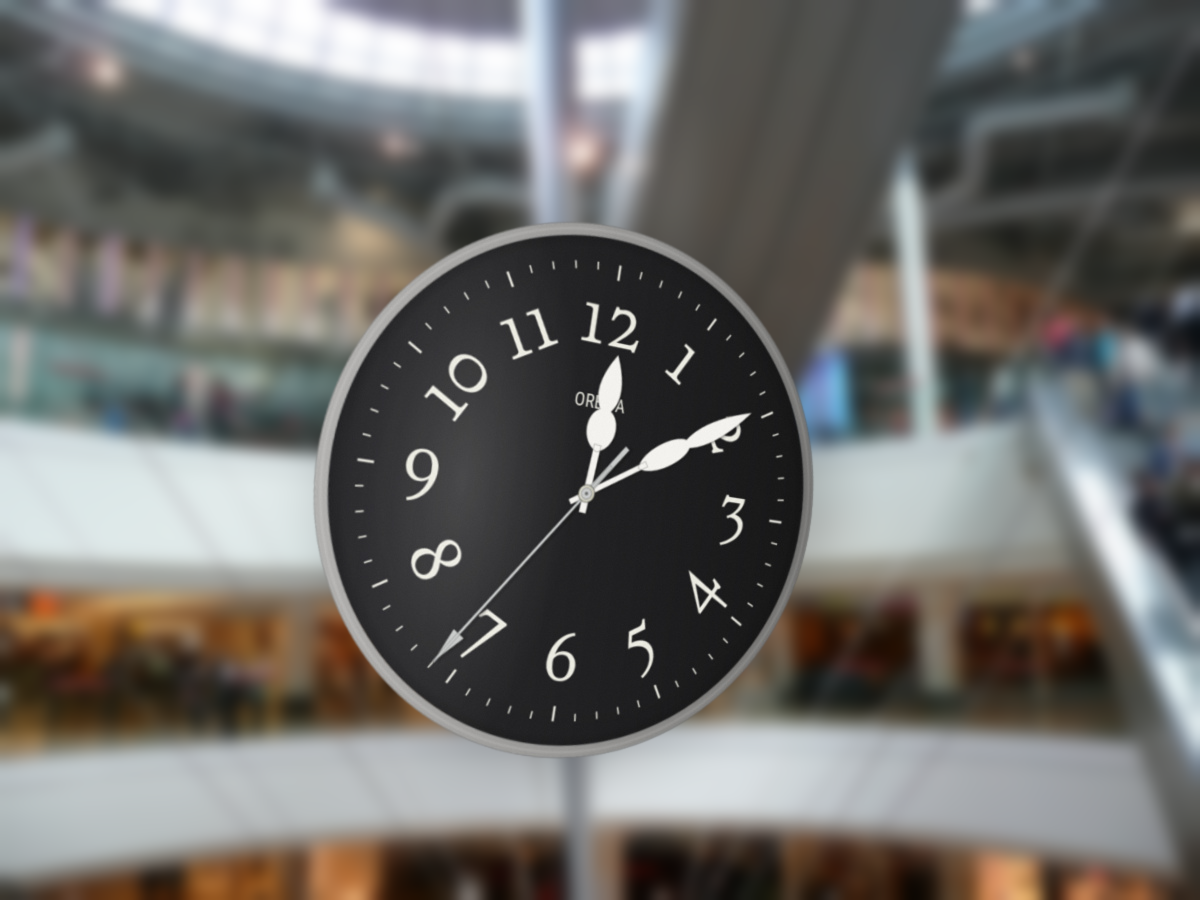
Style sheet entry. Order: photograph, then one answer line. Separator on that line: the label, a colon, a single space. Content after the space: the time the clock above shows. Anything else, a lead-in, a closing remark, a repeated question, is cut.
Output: 12:09:36
